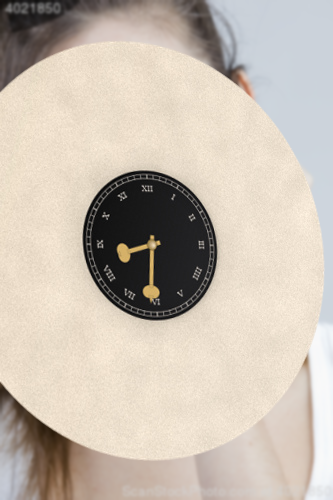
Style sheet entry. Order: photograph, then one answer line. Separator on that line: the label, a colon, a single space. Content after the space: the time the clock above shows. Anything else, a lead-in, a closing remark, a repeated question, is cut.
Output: 8:31
